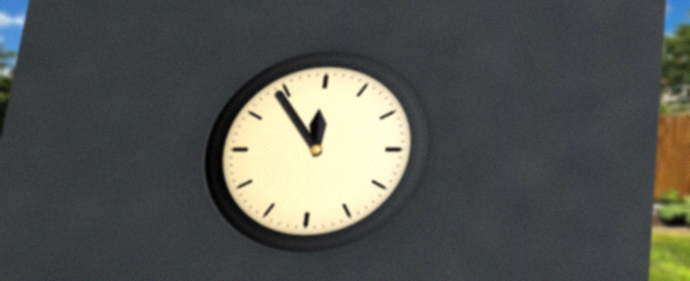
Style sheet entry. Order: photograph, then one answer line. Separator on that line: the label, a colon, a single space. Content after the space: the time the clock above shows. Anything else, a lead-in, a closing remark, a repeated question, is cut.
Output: 11:54
